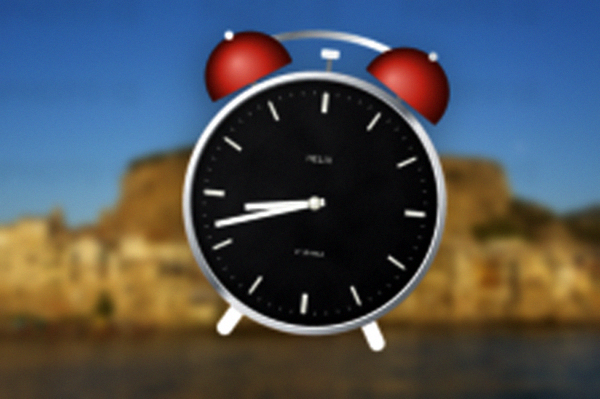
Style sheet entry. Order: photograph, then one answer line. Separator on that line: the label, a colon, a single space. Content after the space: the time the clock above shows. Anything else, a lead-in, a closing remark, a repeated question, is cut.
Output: 8:42
